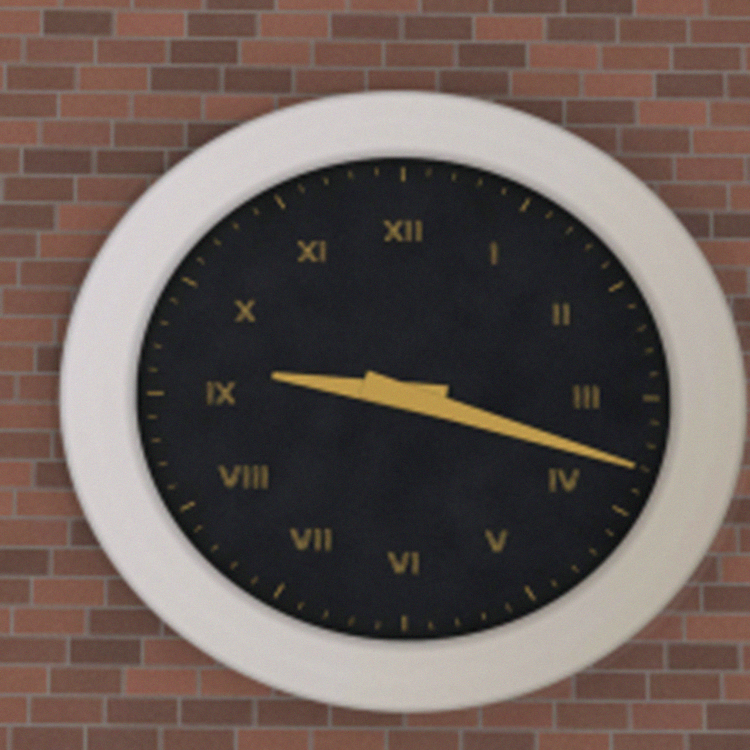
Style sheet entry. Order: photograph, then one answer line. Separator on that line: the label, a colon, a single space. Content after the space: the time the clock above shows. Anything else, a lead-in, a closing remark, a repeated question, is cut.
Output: 9:18
